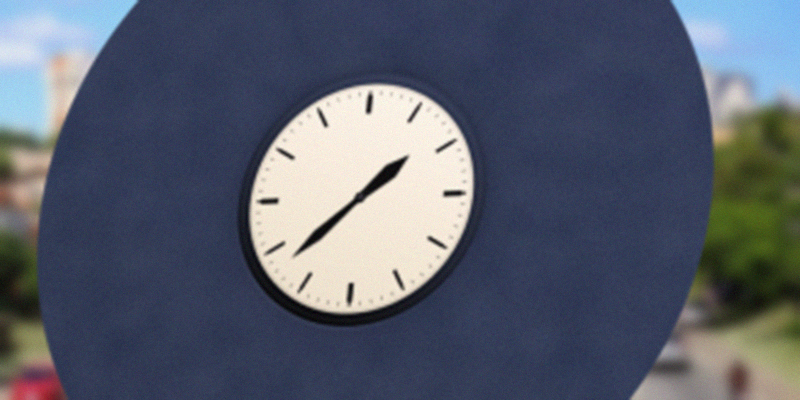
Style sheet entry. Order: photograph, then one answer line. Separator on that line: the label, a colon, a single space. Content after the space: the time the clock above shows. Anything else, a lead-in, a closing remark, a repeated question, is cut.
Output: 1:38
